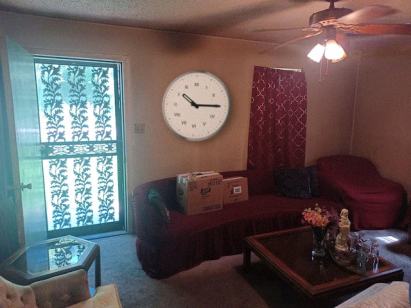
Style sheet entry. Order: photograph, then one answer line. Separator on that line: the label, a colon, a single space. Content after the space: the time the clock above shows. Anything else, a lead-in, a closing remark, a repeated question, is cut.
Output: 10:15
